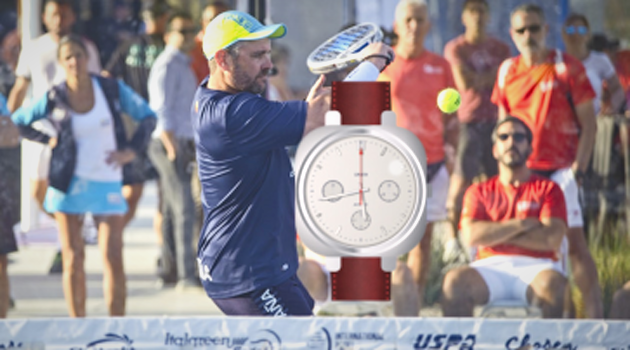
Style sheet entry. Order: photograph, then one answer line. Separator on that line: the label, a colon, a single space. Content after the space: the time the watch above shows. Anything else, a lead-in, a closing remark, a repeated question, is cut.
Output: 5:43
